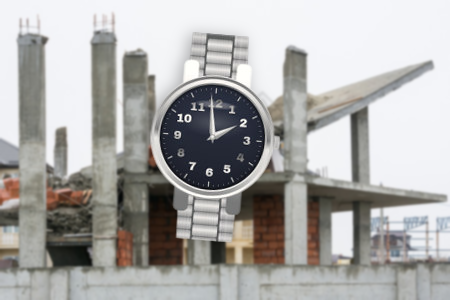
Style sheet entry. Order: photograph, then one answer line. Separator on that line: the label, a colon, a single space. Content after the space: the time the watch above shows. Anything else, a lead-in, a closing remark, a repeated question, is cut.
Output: 1:59
